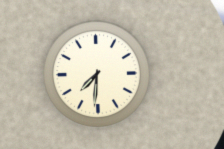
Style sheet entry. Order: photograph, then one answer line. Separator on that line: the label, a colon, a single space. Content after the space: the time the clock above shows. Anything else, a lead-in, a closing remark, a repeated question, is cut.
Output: 7:31
